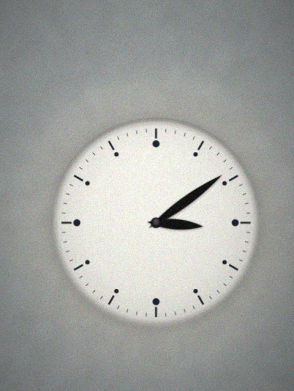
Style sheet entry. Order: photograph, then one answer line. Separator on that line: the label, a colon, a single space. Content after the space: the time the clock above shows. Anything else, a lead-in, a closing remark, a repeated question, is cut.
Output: 3:09
